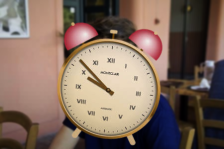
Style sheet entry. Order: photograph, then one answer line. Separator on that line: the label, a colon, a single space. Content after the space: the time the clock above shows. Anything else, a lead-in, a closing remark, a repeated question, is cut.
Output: 9:52
